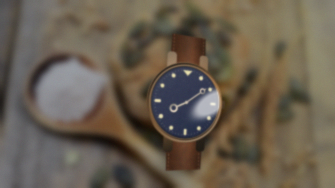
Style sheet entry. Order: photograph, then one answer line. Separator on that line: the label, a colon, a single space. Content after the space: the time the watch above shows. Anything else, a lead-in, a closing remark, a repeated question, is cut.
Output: 8:09
